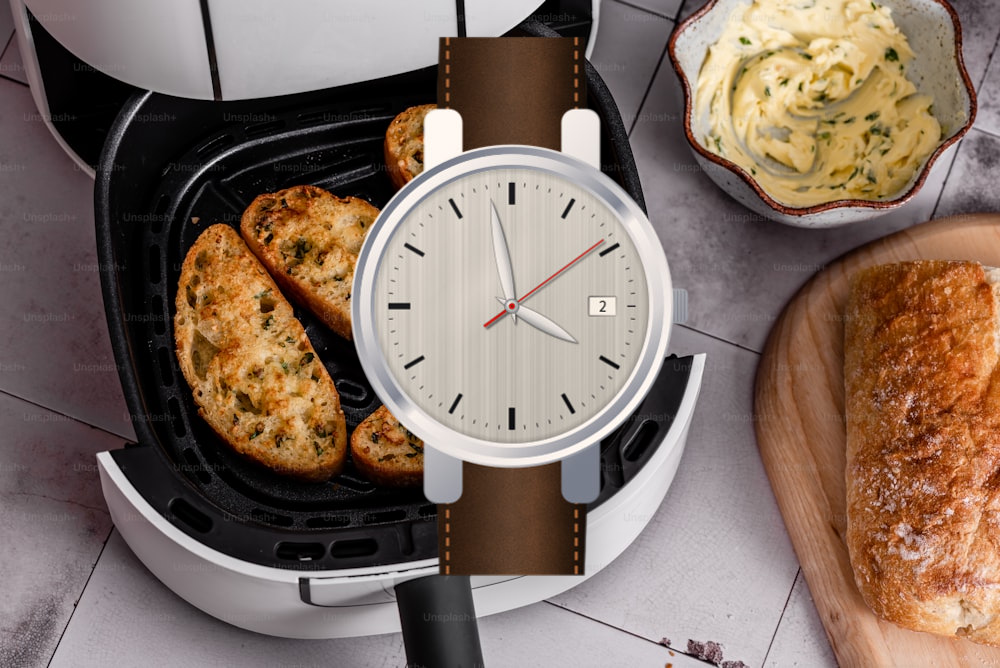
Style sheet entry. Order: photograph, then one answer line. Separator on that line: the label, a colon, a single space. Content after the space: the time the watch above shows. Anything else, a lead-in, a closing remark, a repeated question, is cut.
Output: 3:58:09
